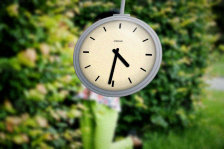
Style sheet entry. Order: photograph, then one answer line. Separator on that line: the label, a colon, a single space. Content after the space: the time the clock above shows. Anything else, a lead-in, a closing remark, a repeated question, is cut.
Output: 4:31
